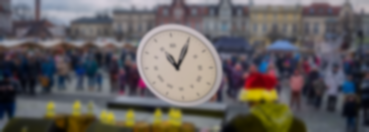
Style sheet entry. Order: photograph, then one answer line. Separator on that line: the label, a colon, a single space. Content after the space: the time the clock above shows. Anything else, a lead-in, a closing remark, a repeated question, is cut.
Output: 11:05
